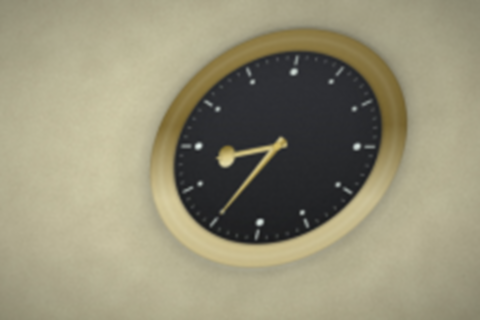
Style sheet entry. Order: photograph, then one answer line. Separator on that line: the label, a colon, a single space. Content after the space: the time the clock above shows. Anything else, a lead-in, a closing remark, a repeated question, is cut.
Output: 8:35
